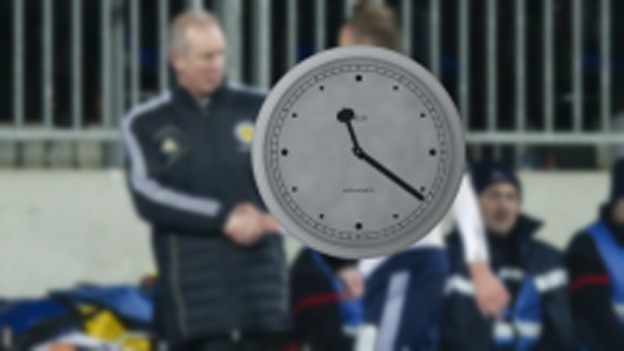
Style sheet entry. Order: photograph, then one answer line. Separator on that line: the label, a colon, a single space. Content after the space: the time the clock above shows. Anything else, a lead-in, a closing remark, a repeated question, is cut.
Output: 11:21
